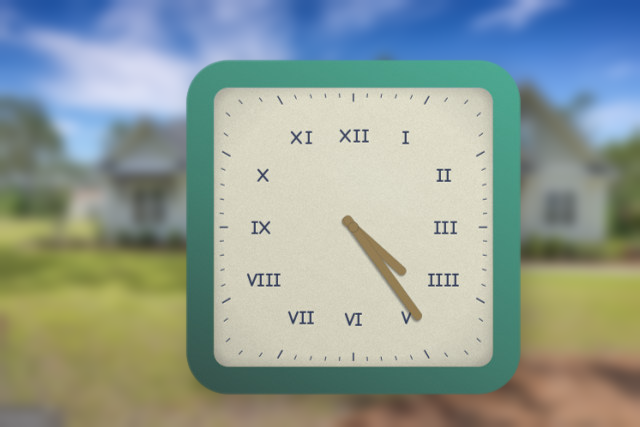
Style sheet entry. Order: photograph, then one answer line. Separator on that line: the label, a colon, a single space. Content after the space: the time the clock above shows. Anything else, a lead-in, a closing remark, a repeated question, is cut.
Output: 4:24
